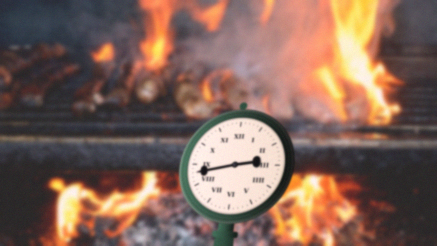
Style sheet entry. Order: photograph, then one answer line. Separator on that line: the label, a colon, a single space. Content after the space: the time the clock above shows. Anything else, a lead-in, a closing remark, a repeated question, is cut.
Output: 2:43
